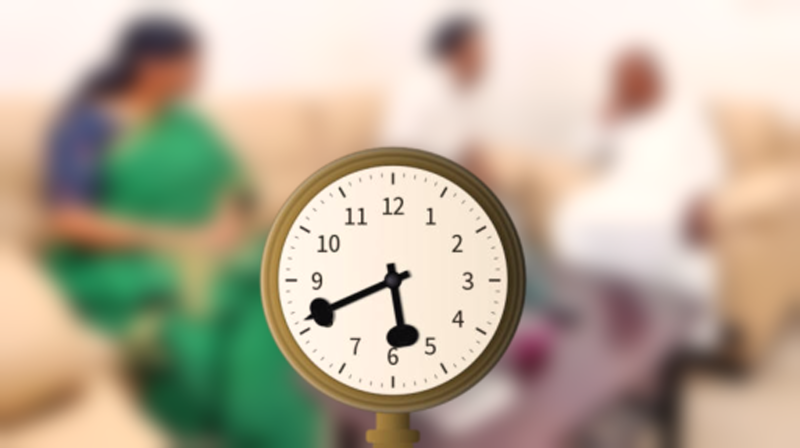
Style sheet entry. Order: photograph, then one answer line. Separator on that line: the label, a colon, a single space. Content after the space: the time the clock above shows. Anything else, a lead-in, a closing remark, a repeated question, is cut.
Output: 5:41
